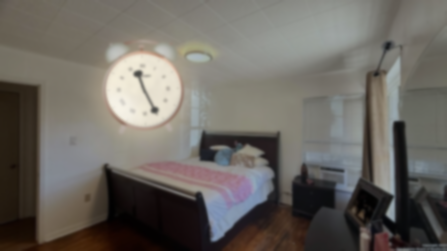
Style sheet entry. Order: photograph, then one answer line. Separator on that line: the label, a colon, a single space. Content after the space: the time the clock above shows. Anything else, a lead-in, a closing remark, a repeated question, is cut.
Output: 11:26
